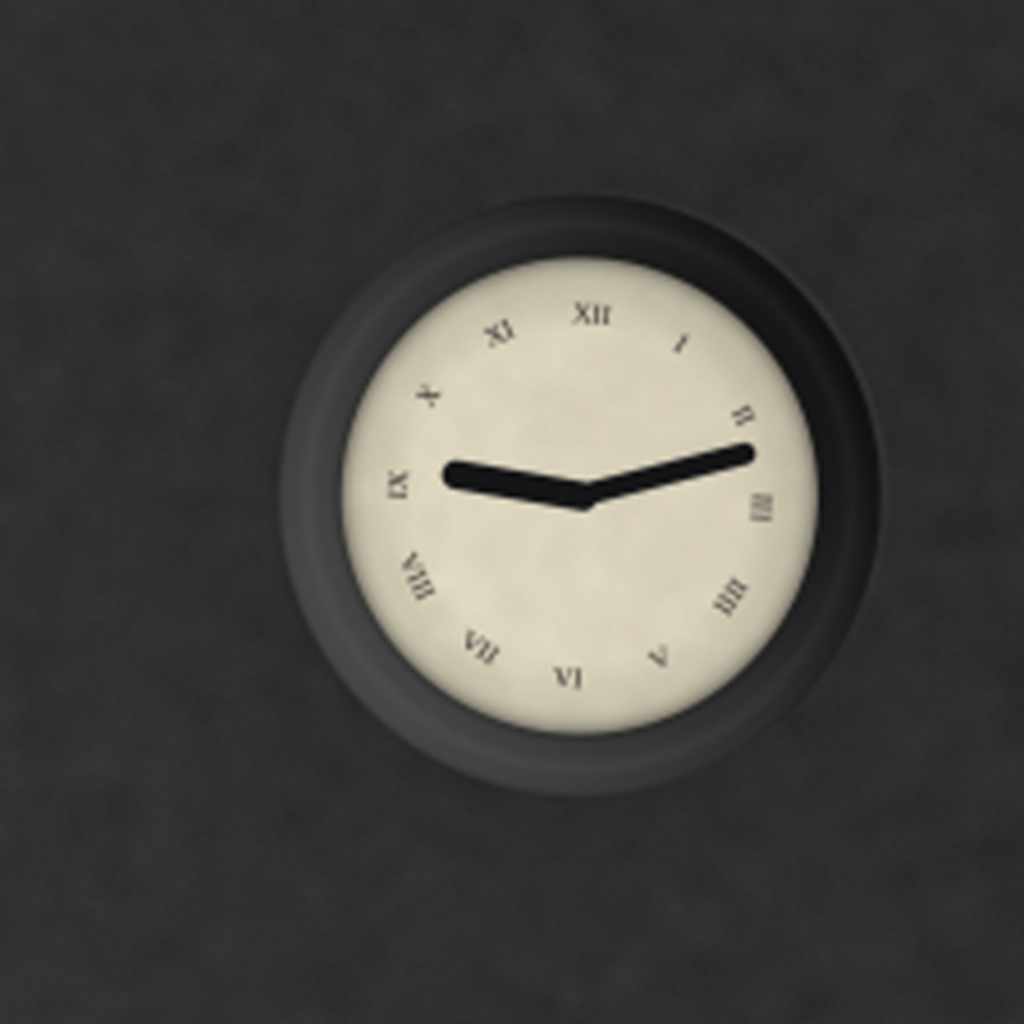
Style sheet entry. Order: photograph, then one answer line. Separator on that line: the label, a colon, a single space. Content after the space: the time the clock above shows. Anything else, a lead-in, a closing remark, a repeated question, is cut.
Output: 9:12
